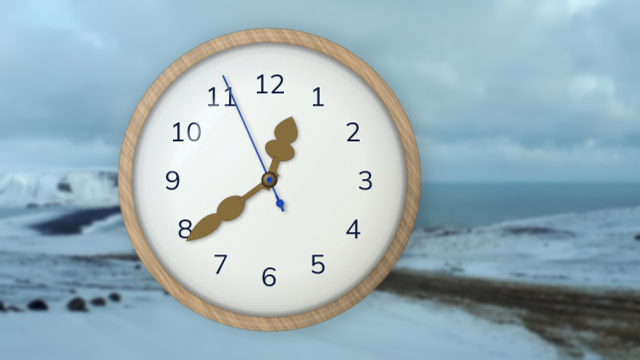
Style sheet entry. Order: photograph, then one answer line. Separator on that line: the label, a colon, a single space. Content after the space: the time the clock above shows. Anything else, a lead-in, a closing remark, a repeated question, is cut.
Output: 12:38:56
